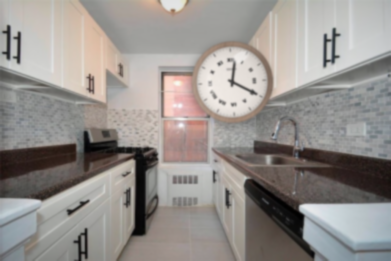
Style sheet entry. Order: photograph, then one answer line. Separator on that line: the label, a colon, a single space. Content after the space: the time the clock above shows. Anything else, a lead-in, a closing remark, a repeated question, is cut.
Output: 12:20
